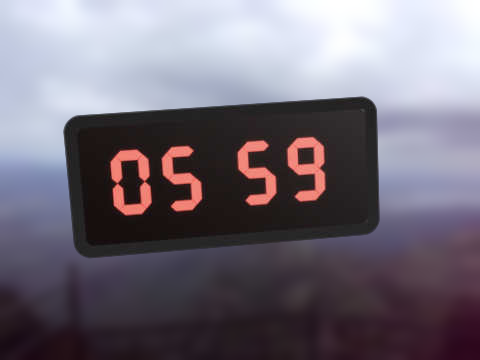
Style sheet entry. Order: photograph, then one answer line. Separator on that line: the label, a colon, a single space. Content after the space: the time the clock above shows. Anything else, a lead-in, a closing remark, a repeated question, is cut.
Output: 5:59
